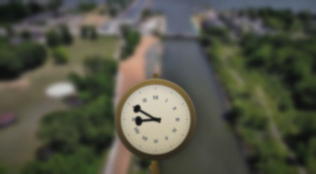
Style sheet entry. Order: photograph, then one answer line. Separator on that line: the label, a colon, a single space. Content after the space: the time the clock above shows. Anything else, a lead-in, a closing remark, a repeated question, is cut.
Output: 8:50
